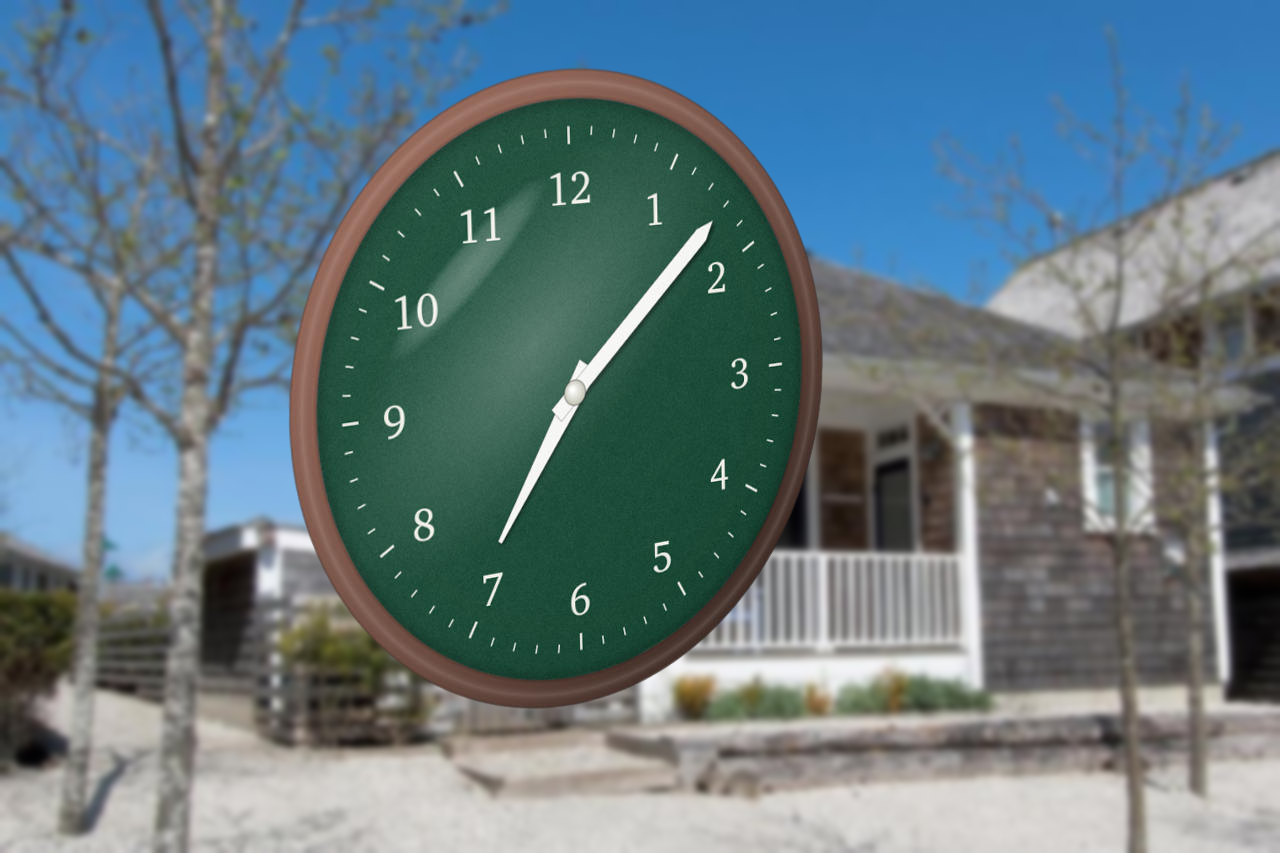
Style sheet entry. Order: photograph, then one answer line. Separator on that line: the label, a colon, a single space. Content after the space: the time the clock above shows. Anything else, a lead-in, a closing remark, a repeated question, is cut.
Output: 7:08
